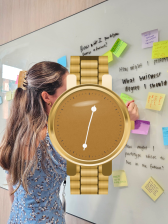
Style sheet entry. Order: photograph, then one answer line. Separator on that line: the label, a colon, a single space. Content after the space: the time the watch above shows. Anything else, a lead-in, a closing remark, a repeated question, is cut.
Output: 12:32
